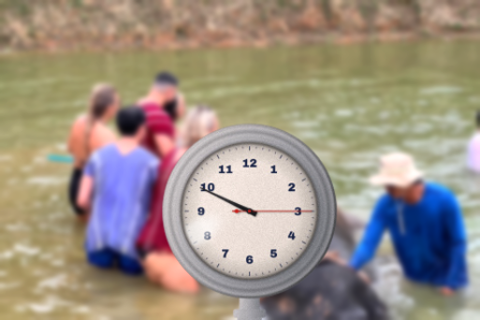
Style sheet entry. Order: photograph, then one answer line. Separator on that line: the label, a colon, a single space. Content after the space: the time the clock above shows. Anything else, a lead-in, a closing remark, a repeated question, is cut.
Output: 9:49:15
